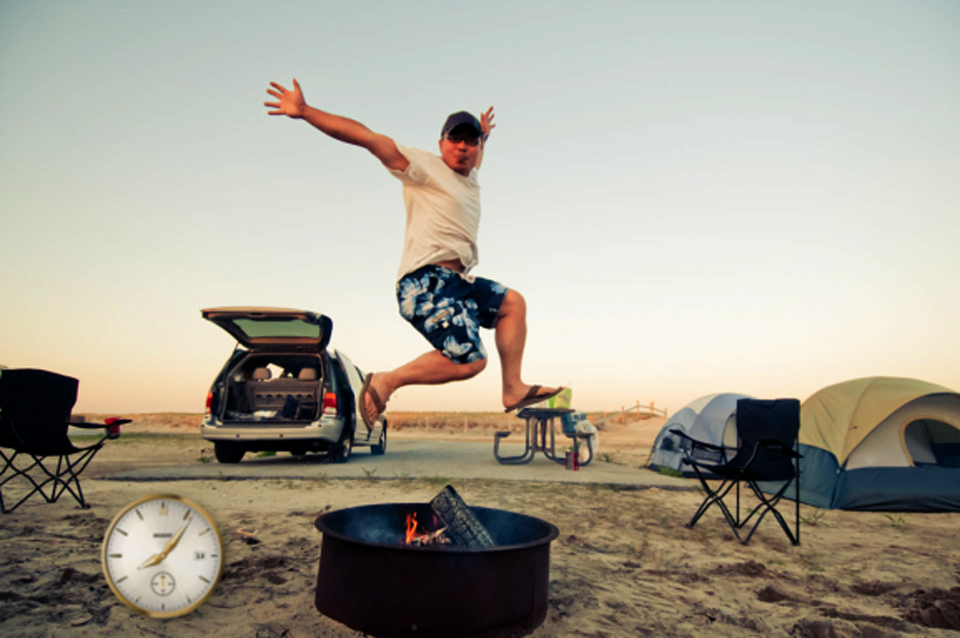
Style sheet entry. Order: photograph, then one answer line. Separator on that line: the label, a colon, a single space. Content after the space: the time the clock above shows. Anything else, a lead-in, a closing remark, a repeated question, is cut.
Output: 8:06
